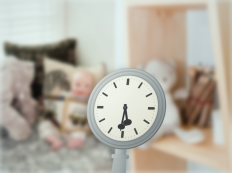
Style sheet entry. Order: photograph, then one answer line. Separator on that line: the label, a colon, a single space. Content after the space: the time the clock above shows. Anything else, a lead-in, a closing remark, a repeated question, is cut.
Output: 5:31
